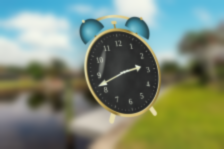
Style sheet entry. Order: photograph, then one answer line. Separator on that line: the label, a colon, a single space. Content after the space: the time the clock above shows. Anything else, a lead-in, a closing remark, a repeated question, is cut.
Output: 2:42
